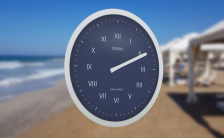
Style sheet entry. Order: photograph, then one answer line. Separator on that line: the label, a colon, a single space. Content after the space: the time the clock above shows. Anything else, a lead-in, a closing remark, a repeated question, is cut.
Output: 2:11
